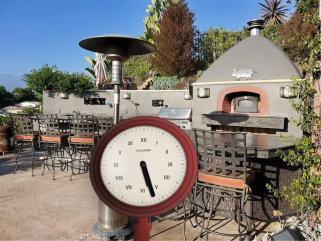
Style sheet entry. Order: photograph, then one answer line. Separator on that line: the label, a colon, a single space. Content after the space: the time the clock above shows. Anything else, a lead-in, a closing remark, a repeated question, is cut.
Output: 5:27
